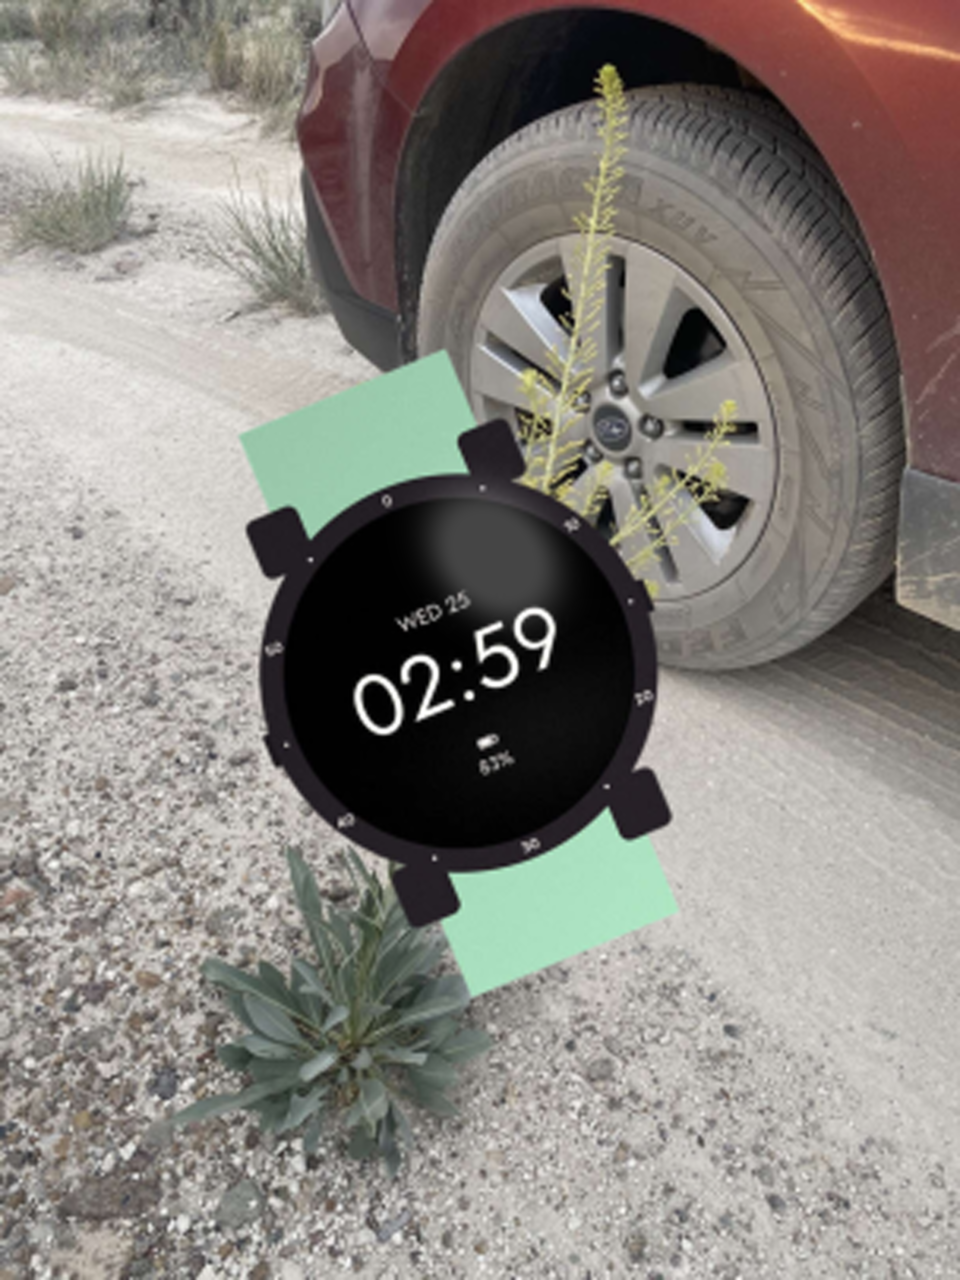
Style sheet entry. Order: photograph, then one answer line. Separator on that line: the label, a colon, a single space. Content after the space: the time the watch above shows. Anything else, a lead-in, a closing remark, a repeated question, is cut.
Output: 2:59
